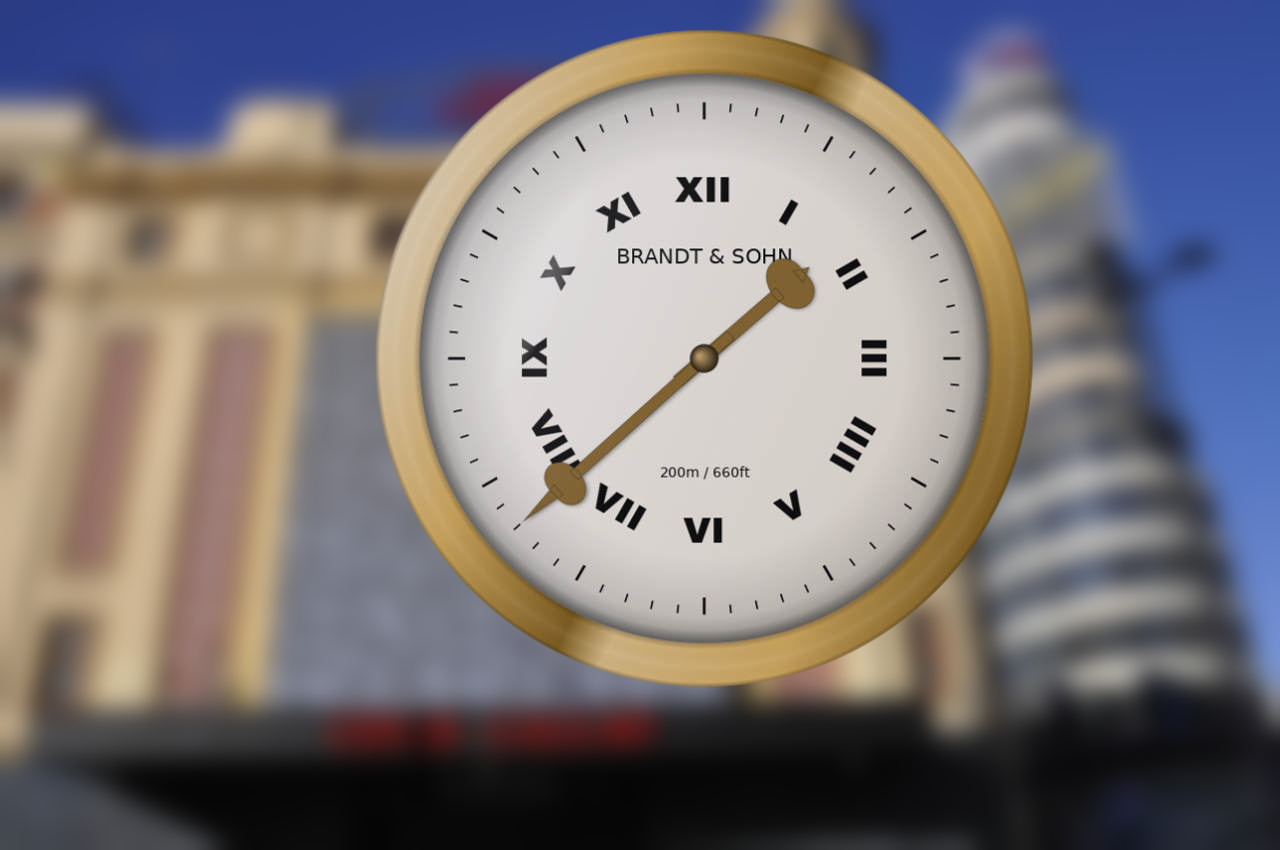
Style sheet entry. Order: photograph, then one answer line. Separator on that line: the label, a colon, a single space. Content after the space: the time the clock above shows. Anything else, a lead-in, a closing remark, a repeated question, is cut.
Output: 1:38
